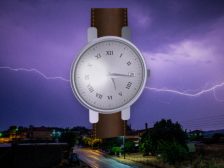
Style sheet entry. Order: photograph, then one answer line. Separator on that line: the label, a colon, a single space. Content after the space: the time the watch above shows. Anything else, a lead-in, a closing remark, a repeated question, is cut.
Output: 5:16
